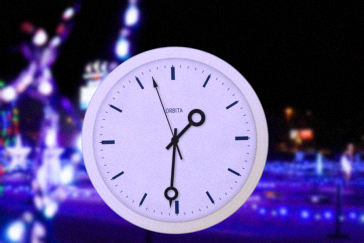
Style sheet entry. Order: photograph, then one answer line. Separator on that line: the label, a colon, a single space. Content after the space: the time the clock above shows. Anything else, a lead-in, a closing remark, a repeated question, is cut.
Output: 1:30:57
